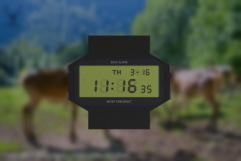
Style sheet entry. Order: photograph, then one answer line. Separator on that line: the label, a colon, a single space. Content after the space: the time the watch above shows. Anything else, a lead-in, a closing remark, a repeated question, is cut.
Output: 11:16:35
